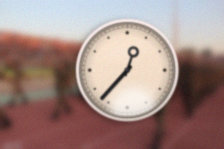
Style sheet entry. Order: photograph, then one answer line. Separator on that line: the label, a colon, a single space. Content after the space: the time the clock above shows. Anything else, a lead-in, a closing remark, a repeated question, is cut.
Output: 12:37
